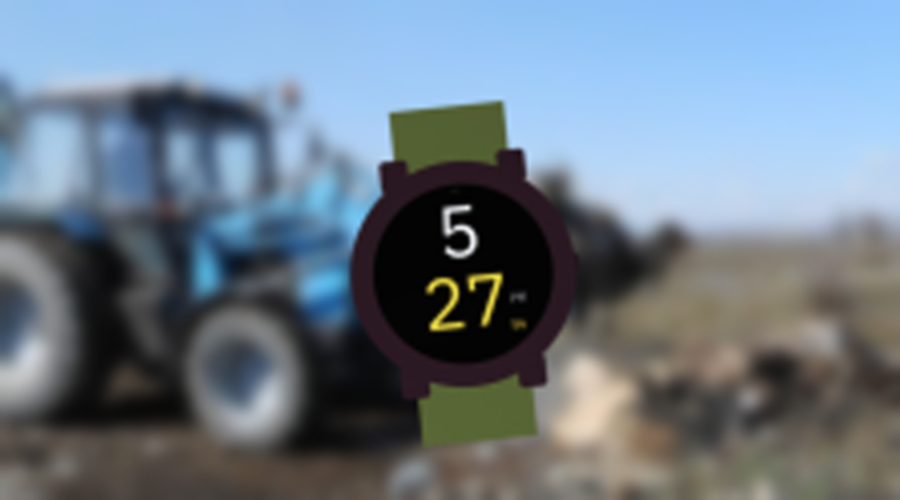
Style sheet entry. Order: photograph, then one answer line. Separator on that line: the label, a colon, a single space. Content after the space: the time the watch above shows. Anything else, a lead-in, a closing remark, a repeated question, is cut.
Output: 5:27
